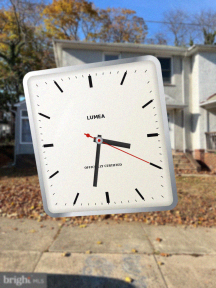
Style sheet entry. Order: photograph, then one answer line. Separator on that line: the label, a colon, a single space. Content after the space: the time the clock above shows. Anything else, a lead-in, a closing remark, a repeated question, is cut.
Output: 3:32:20
